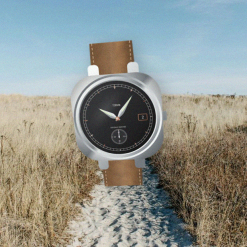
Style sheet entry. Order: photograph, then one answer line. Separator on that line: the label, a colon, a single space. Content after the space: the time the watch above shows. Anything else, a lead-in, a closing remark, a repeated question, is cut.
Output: 10:06
